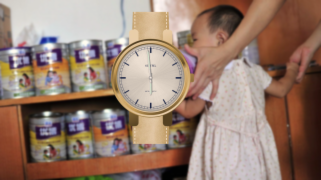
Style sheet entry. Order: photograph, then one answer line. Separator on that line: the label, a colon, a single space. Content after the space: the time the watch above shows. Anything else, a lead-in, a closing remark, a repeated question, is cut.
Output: 5:59
